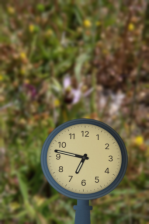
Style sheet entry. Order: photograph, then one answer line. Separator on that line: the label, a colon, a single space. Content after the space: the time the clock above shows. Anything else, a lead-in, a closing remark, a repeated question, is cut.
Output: 6:47
